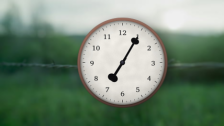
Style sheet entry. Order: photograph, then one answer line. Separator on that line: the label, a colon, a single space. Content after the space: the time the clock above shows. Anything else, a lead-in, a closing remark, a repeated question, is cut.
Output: 7:05
